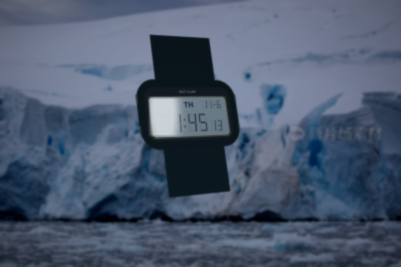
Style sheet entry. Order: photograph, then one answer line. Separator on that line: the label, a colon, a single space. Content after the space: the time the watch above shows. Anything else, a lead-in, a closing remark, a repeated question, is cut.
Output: 1:45:13
